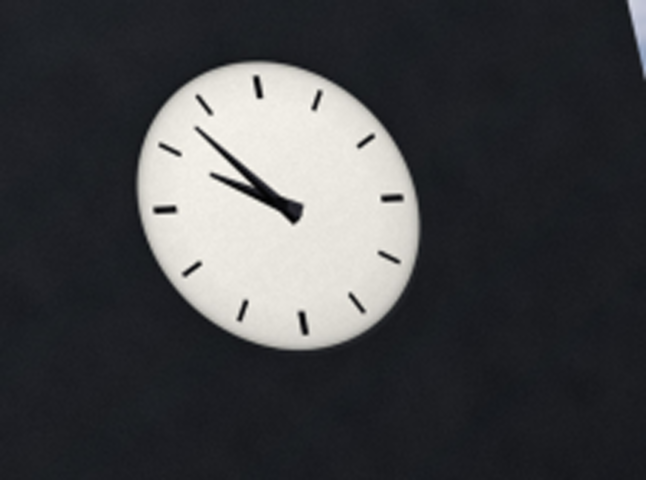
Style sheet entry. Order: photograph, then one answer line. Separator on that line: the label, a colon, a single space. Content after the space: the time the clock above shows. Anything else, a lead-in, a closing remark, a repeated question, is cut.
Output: 9:53
